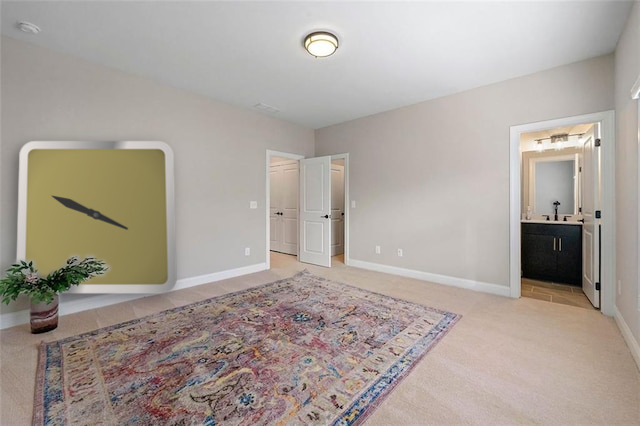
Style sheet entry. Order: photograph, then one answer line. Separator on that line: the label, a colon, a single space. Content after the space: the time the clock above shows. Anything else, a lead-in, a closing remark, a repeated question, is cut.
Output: 3:49
